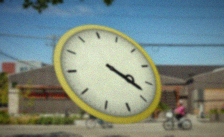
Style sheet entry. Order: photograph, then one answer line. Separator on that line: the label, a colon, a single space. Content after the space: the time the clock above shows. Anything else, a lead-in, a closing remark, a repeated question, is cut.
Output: 4:23
